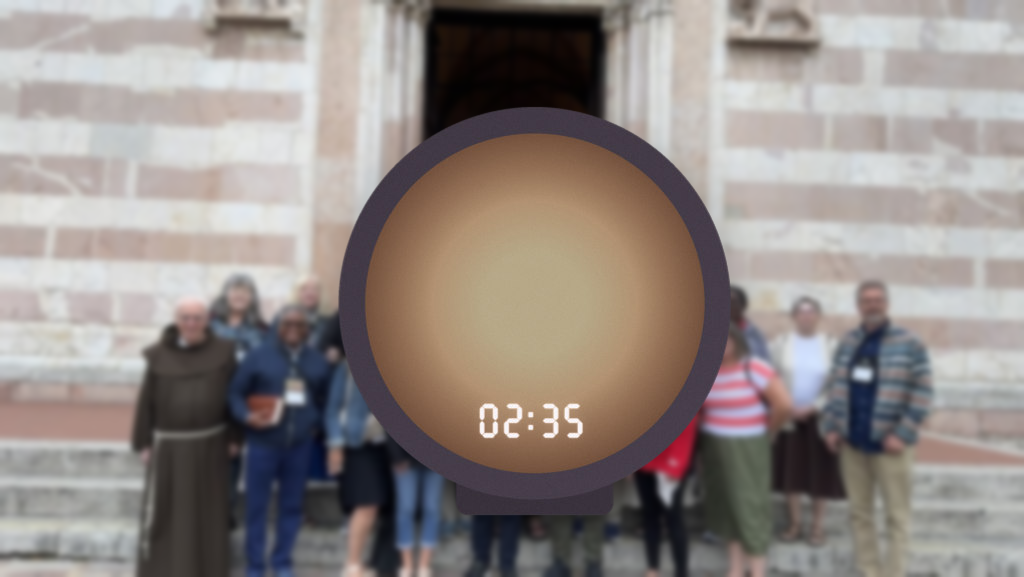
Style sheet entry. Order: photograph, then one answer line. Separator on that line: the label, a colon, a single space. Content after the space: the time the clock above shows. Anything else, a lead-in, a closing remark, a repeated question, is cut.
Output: 2:35
